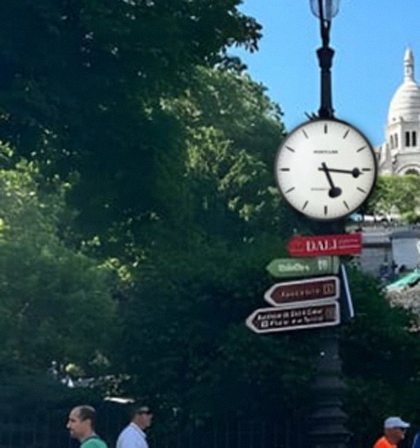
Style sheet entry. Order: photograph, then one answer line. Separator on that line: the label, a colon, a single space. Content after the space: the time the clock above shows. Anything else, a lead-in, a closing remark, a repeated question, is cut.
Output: 5:16
